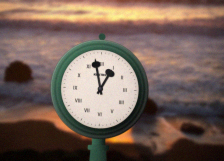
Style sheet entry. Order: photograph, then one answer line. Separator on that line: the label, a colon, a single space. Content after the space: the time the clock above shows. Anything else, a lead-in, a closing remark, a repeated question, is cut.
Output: 12:58
